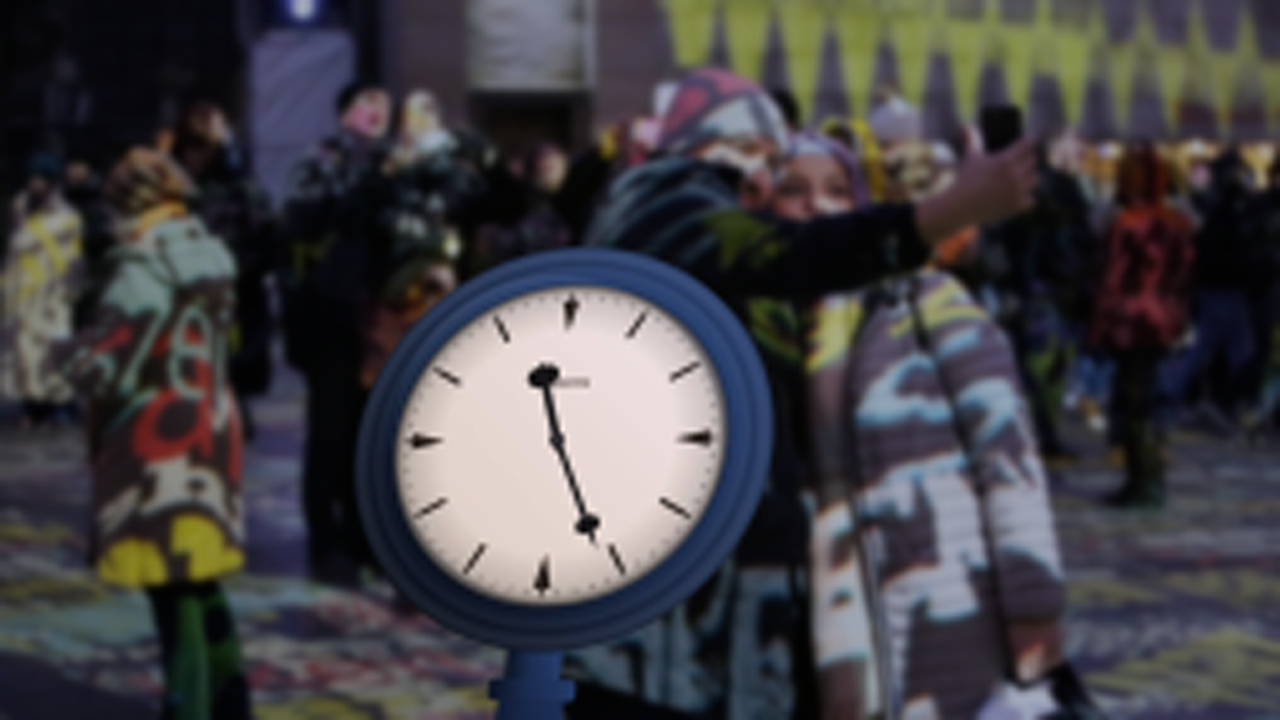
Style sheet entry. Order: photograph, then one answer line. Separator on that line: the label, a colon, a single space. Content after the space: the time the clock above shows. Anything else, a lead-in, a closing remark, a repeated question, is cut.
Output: 11:26
